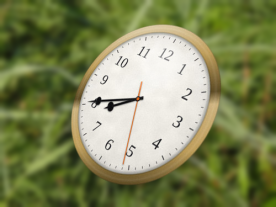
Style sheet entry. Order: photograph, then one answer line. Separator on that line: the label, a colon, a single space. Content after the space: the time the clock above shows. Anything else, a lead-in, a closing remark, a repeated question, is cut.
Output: 7:40:26
